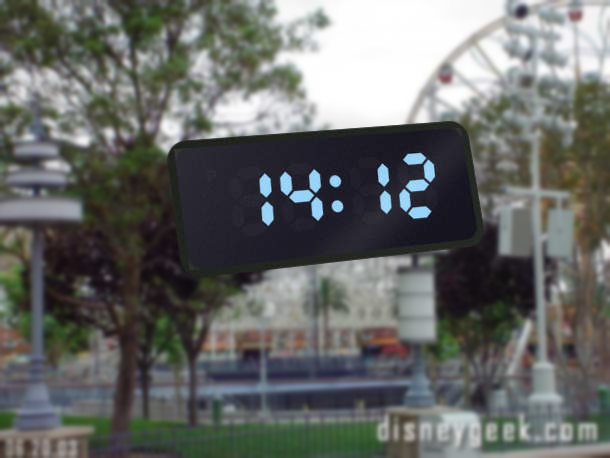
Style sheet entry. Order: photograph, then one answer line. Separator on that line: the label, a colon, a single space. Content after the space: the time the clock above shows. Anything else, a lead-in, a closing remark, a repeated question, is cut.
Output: 14:12
